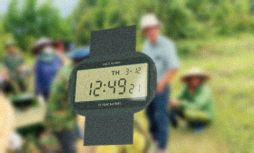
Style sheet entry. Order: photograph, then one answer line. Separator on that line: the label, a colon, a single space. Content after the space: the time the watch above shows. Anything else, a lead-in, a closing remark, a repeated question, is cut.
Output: 12:49:21
